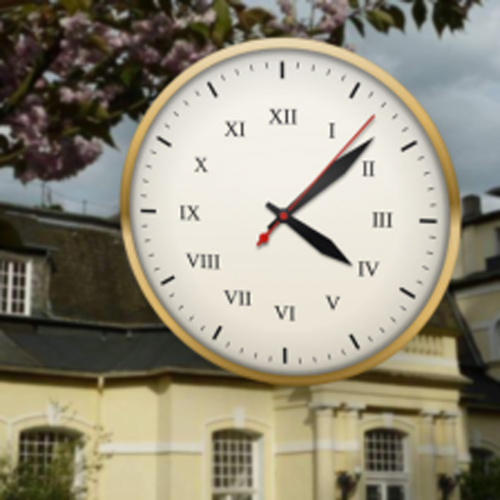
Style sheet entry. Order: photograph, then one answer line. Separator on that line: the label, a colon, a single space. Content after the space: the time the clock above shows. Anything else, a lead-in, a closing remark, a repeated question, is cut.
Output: 4:08:07
